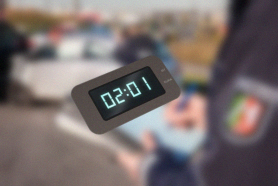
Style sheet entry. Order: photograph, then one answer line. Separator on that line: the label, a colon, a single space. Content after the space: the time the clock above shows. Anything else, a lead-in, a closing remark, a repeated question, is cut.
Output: 2:01
